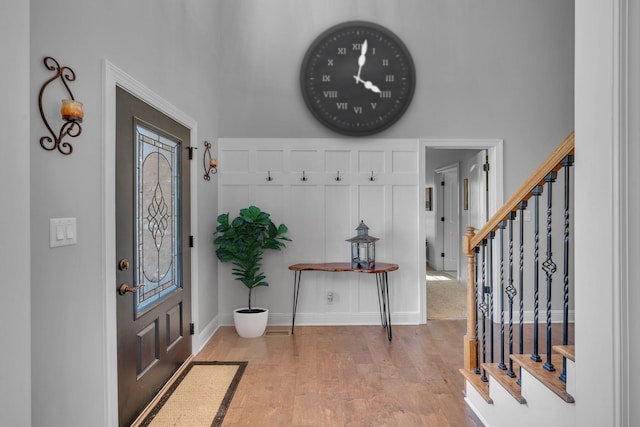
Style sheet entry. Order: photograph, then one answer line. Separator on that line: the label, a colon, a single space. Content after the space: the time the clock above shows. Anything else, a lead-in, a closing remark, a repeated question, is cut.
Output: 4:02
